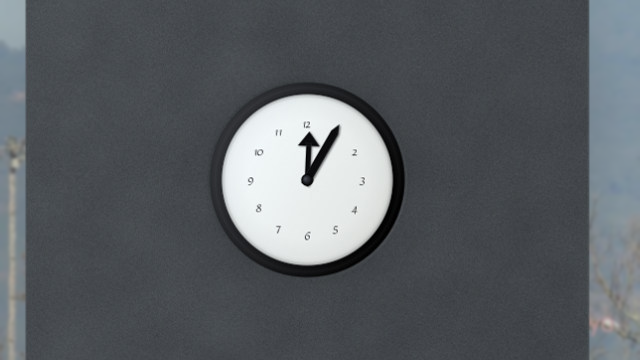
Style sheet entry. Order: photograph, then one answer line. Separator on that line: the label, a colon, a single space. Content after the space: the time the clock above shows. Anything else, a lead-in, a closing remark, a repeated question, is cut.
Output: 12:05
